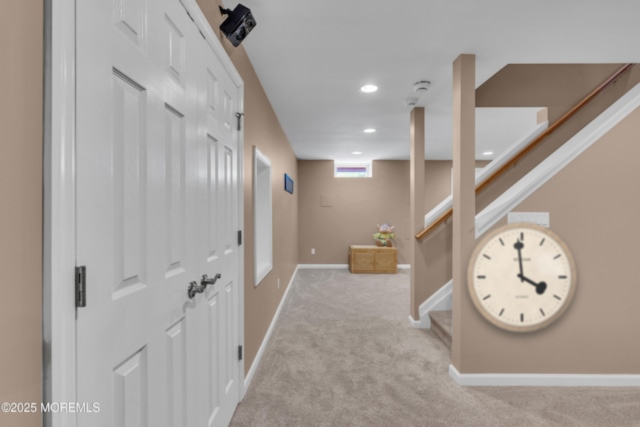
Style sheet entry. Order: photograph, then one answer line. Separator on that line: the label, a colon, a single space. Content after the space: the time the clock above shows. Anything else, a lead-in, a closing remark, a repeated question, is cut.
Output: 3:59
